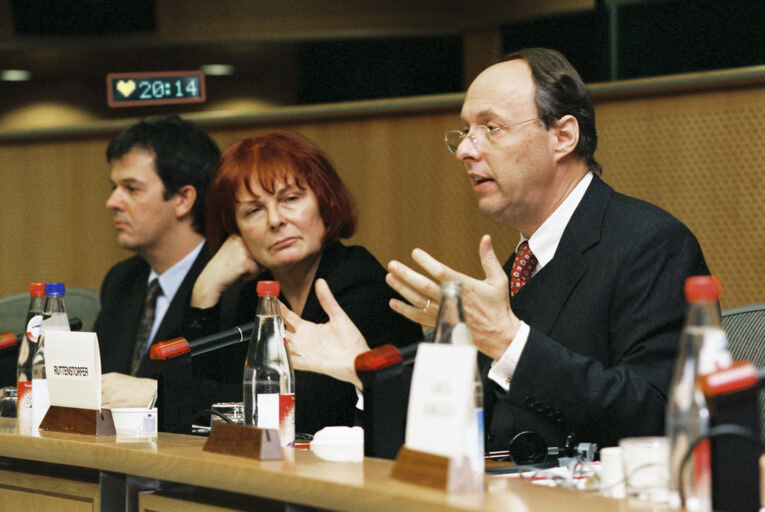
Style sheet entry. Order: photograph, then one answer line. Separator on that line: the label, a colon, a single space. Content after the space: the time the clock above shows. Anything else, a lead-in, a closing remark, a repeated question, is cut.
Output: 20:14
